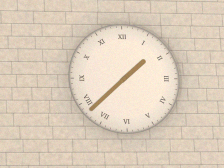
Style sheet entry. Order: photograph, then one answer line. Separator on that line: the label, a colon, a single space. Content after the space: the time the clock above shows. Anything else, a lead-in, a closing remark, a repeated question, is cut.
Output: 1:38
